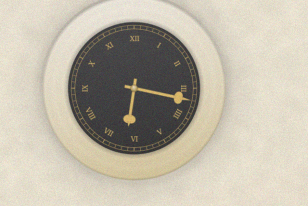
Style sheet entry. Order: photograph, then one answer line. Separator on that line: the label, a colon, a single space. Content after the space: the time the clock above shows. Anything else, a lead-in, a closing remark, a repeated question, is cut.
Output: 6:17
